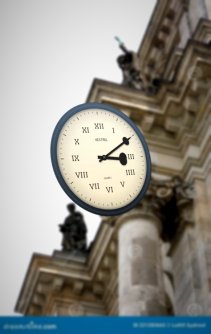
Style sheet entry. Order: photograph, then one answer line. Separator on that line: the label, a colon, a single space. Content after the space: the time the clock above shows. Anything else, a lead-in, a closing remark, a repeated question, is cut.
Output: 3:10
